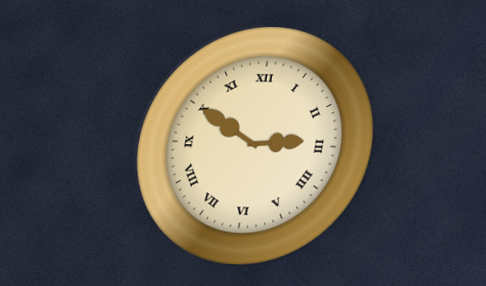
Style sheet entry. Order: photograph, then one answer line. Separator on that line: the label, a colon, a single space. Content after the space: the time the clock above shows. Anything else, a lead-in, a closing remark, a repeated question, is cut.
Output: 2:50
